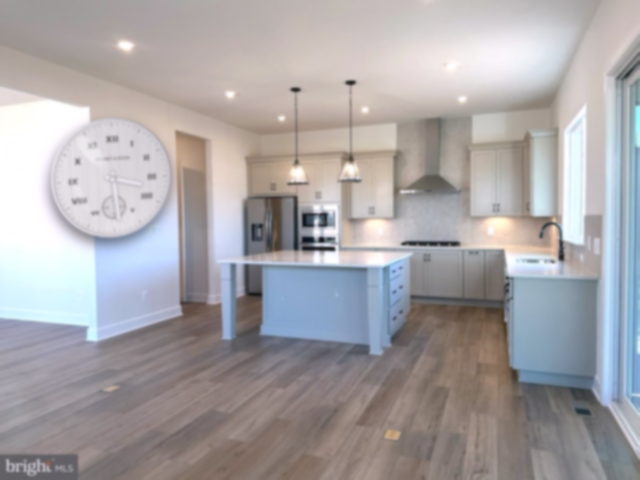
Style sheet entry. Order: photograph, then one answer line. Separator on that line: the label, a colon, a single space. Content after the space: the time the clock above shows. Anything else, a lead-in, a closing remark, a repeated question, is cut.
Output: 3:29
